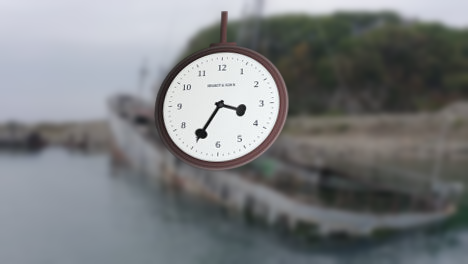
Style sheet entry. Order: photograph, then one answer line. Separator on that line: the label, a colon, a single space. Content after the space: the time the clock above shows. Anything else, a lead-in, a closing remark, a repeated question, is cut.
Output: 3:35
